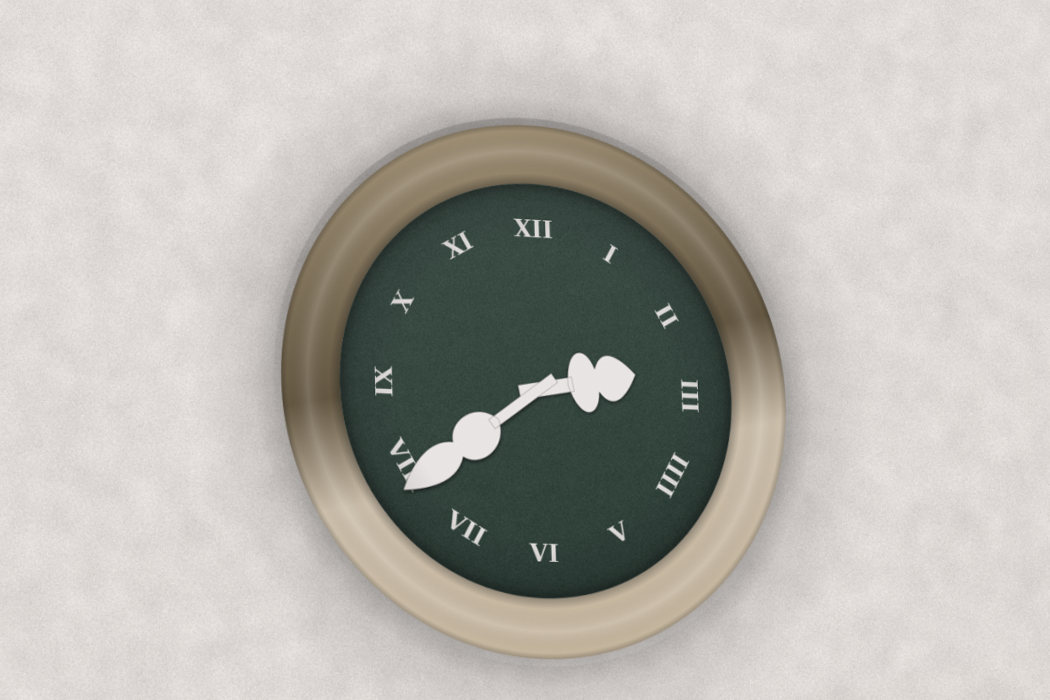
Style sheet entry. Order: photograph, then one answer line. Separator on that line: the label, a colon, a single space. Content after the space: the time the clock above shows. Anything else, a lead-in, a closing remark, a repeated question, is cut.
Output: 2:39
